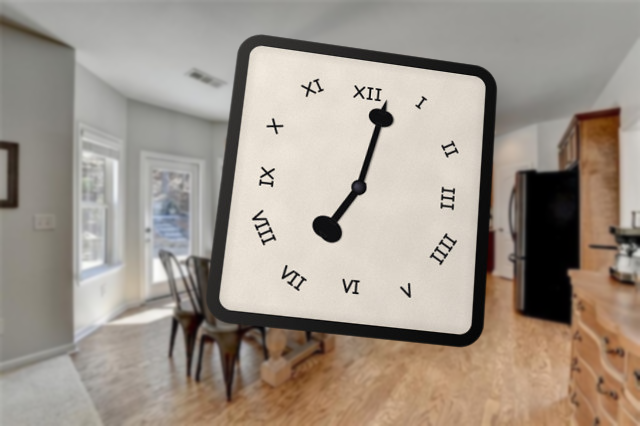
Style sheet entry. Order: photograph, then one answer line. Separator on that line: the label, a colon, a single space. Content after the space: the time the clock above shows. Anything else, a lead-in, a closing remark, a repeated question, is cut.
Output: 7:02
